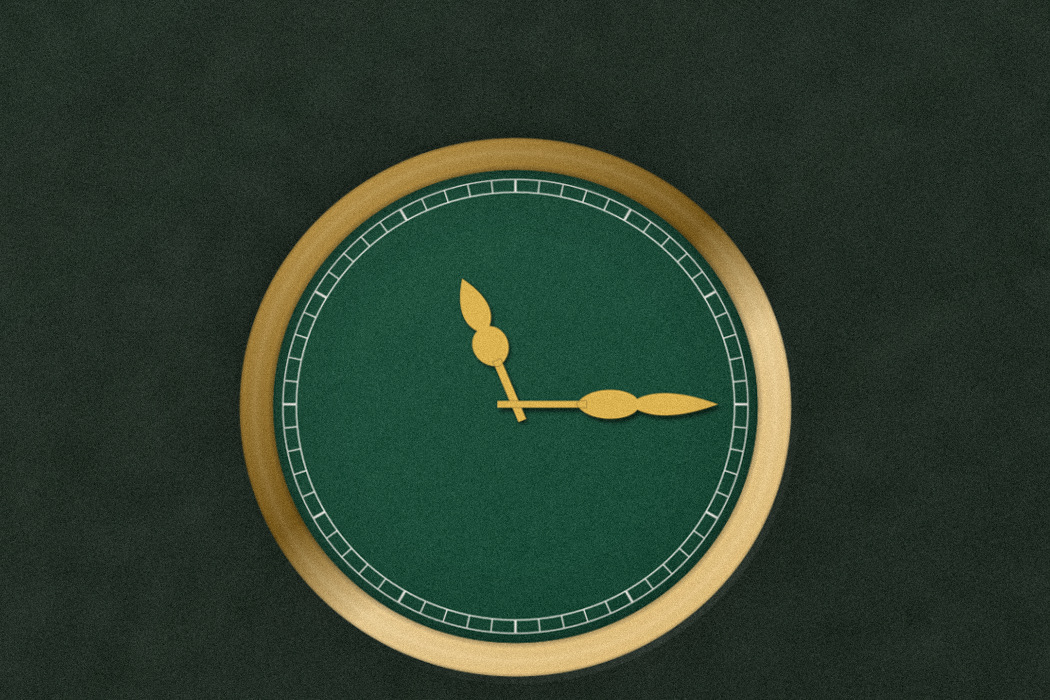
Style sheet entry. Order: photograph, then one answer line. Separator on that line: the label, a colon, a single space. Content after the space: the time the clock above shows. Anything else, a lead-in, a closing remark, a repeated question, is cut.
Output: 11:15
